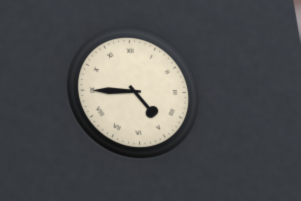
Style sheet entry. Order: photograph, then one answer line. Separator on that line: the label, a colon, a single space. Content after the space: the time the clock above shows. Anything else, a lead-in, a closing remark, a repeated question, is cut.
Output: 4:45
